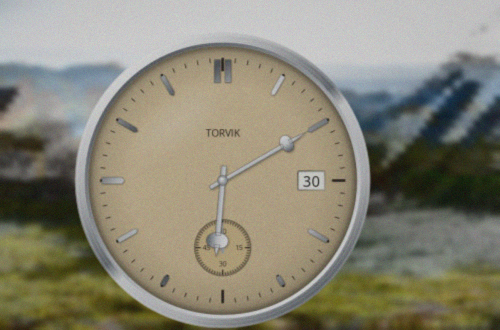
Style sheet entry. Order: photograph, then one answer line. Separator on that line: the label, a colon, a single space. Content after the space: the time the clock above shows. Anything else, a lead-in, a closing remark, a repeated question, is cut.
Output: 6:10
